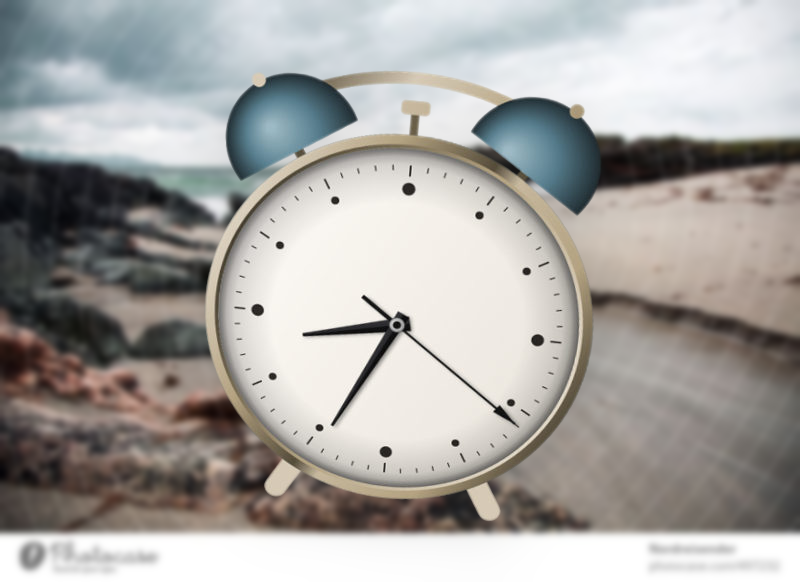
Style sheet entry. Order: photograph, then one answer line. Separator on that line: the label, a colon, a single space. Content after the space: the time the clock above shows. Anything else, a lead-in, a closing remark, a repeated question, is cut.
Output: 8:34:21
